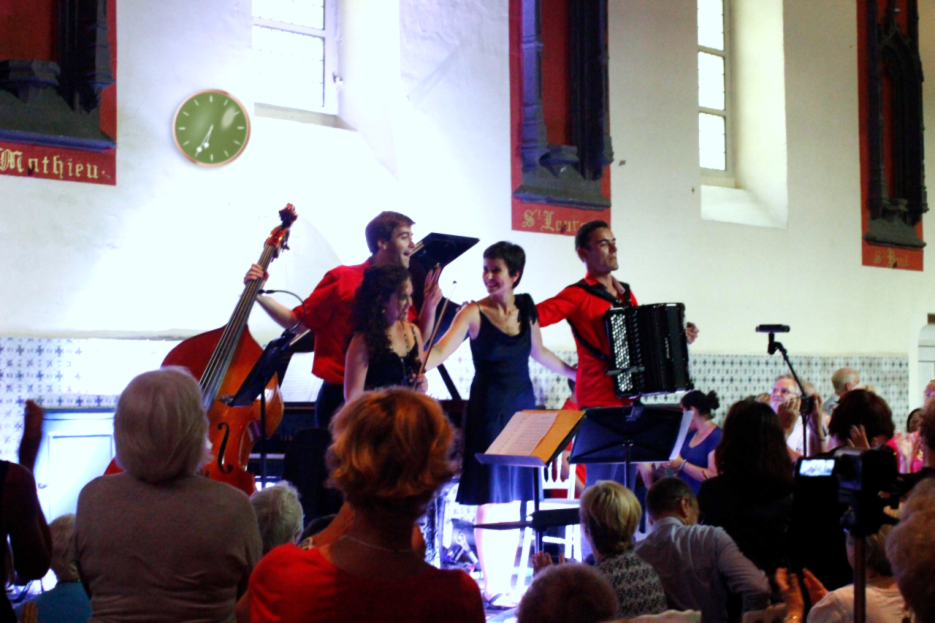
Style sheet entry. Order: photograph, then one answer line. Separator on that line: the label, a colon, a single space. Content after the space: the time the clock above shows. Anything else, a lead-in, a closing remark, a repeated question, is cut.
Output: 6:35
